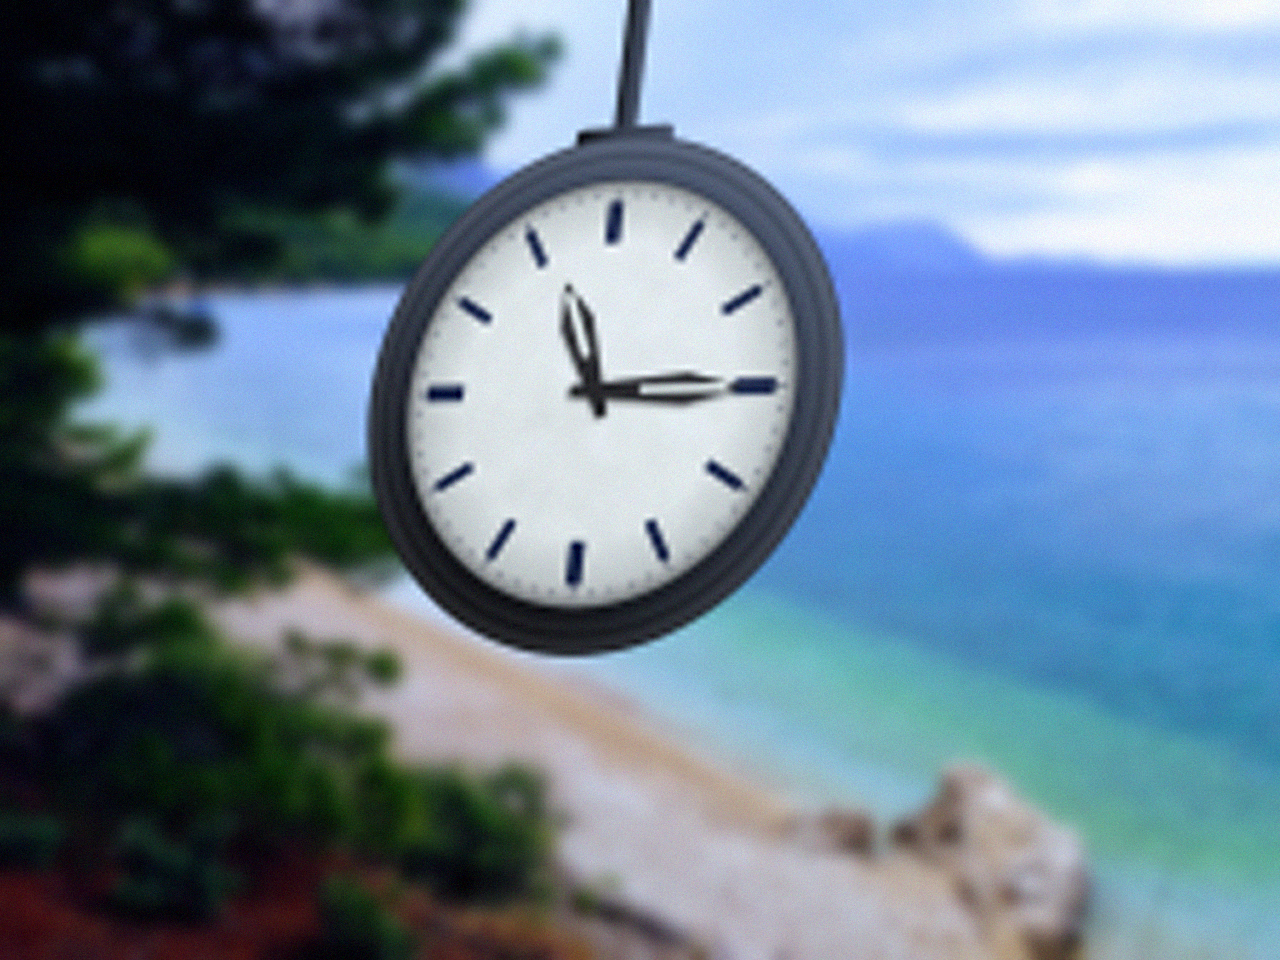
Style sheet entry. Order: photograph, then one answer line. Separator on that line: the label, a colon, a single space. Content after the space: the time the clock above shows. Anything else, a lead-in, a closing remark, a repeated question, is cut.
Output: 11:15
